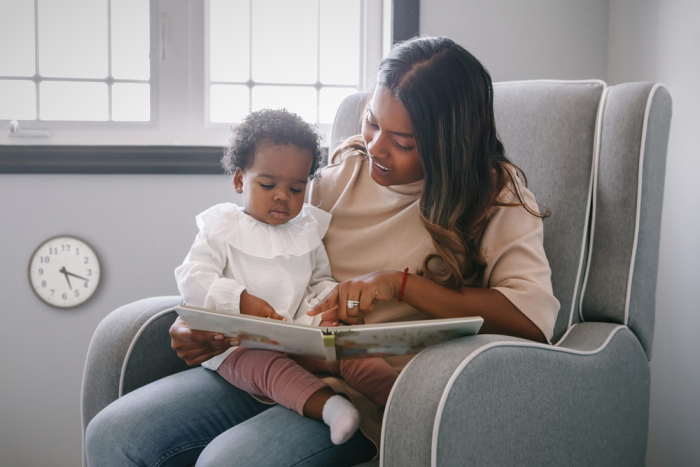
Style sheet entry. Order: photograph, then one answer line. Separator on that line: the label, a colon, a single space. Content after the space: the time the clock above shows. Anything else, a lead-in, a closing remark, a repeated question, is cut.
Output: 5:18
